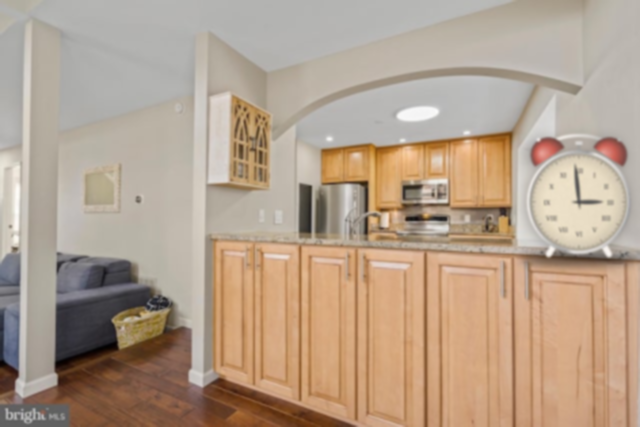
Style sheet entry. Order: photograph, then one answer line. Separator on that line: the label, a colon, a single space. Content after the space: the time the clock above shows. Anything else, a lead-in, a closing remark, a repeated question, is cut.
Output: 2:59
